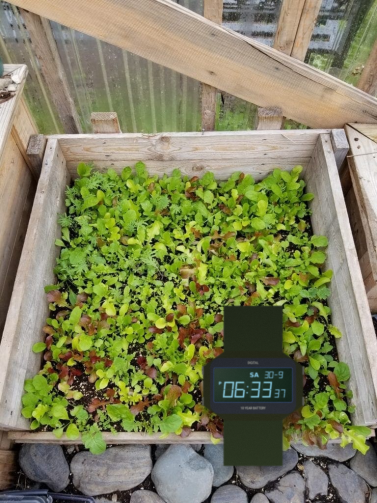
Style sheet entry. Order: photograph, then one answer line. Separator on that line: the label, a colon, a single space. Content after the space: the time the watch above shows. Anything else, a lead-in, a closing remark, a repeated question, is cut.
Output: 6:33
